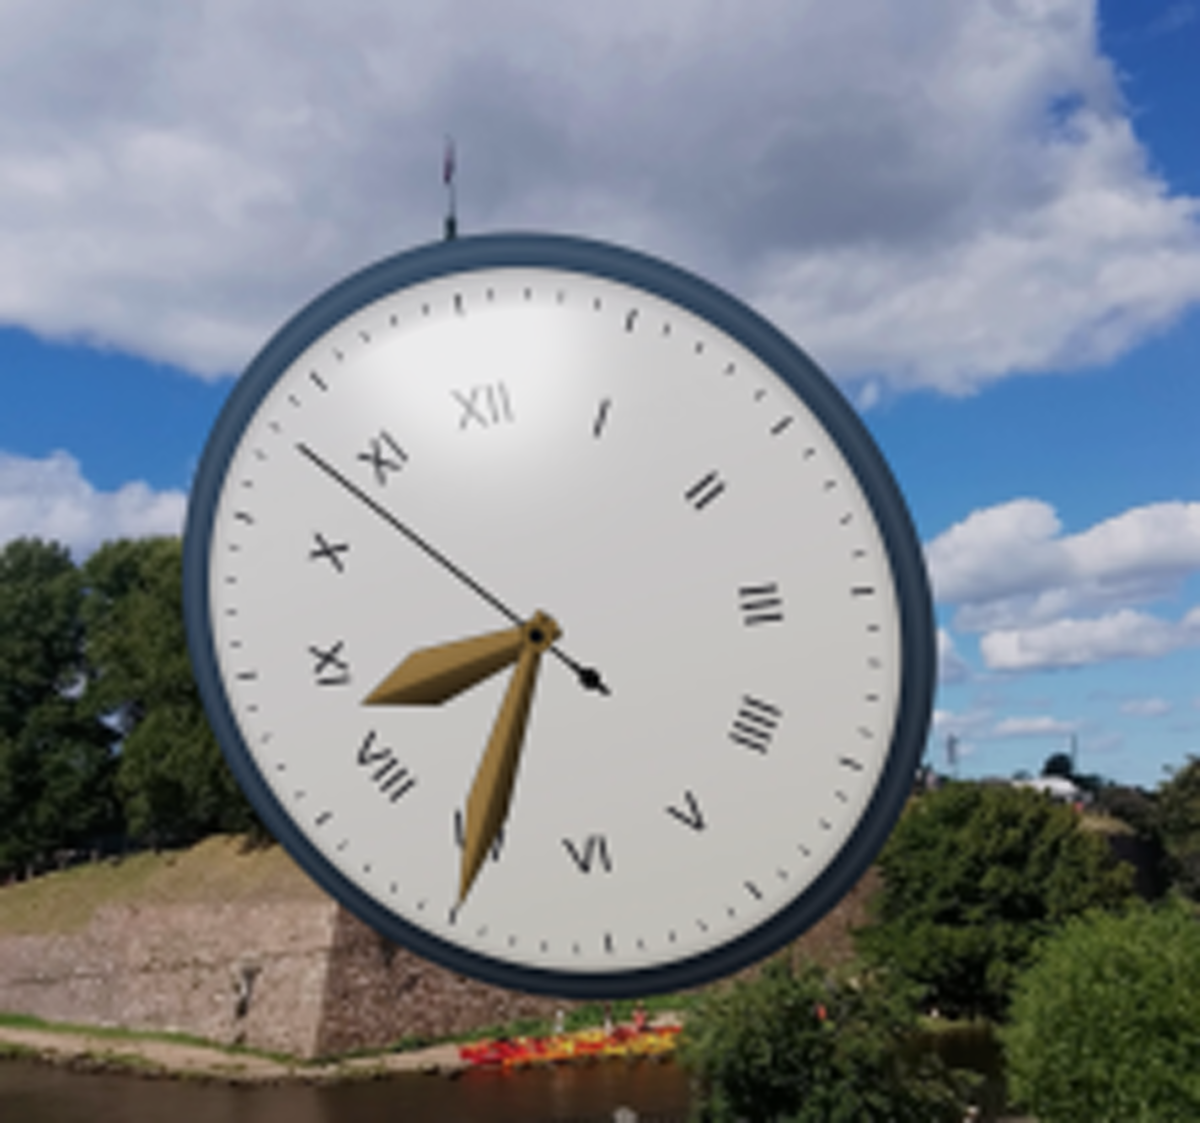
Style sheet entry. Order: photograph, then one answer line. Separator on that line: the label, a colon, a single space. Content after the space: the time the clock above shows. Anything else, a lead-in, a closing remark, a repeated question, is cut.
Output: 8:34:53
